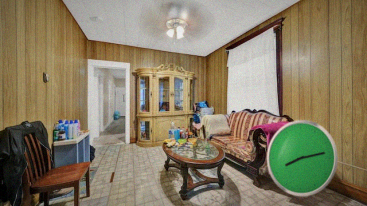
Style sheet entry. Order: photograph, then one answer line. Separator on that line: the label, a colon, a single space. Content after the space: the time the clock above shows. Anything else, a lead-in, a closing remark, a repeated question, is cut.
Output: 8:13
